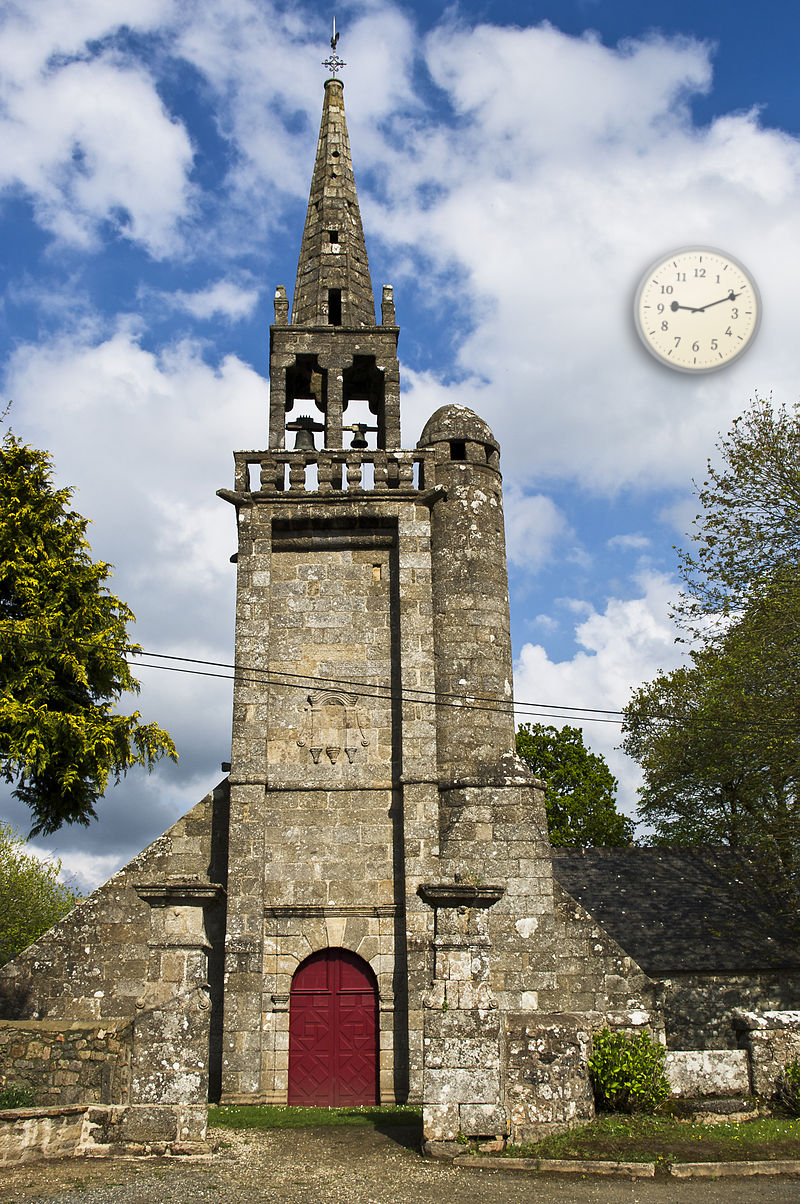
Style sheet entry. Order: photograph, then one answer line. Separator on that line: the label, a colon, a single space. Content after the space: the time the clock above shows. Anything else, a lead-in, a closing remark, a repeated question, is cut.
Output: 9:11
